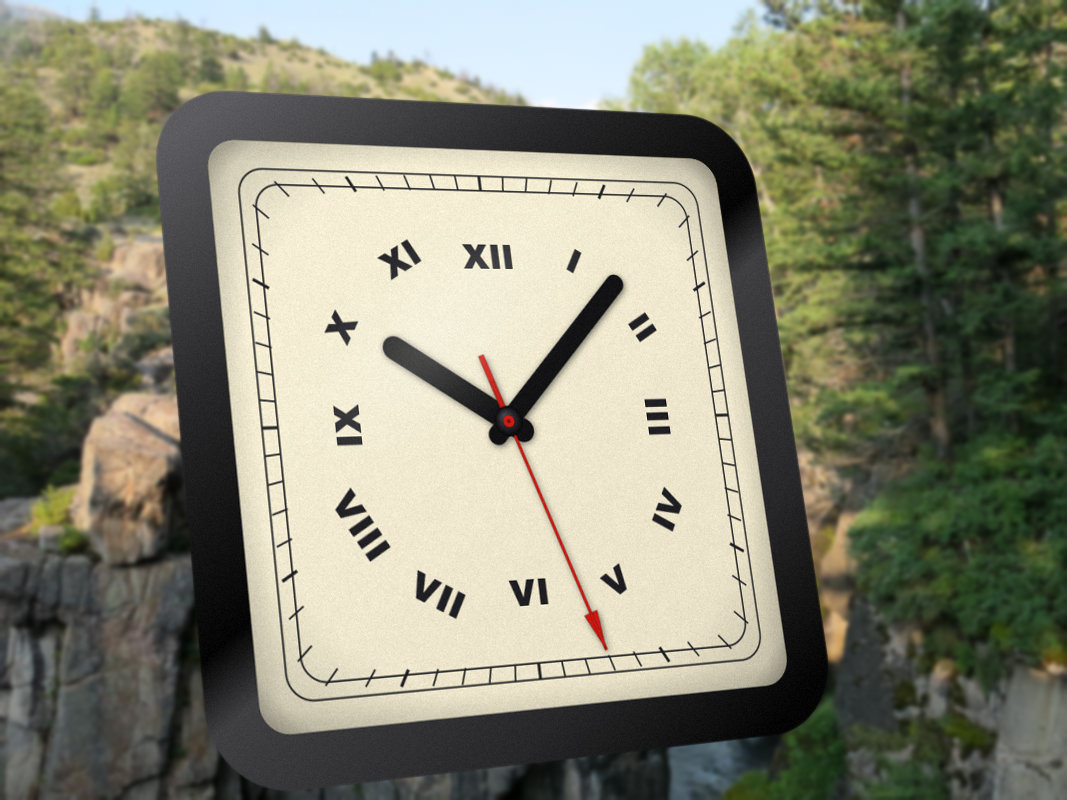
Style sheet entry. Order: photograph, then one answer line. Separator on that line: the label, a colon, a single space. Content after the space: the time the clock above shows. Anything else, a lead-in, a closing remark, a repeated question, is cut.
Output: 10:07:27
